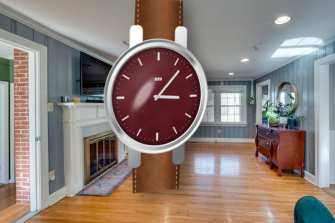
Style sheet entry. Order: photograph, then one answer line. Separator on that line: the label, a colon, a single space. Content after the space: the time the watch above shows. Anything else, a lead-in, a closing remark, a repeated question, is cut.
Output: 3:07
